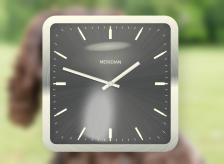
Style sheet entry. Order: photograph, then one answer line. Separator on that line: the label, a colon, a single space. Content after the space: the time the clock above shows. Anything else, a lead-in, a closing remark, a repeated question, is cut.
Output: 1:48
